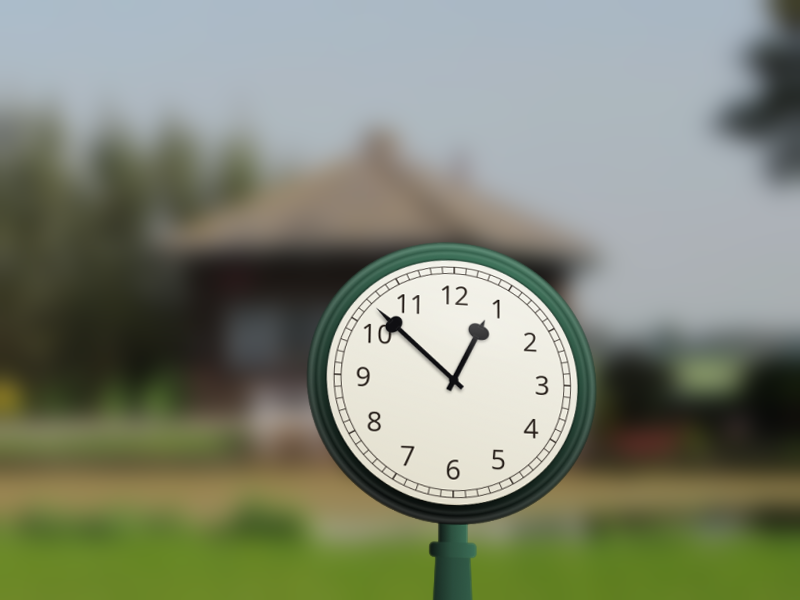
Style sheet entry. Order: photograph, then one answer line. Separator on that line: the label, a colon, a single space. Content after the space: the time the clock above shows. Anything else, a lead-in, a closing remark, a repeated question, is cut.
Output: 12:52
